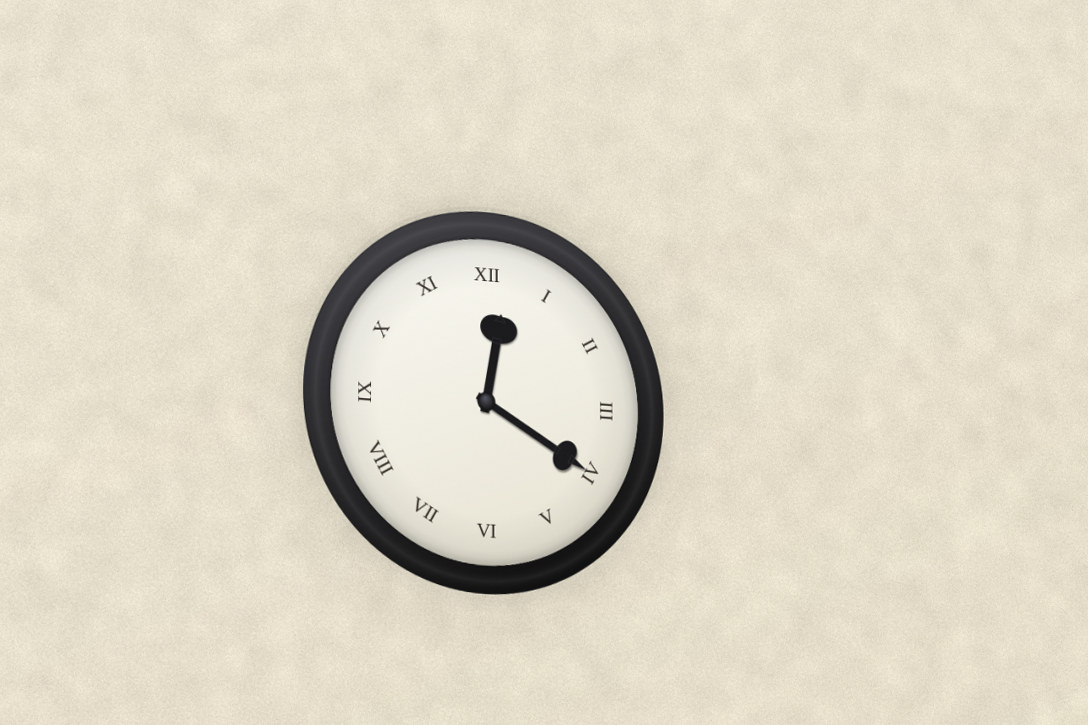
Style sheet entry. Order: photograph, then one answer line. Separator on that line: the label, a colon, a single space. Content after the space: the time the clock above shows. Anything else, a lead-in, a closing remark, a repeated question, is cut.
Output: 12:20
